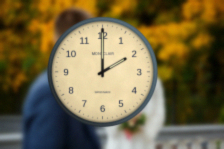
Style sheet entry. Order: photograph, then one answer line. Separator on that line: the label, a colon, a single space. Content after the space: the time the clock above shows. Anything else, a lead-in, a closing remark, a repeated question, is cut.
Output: 2:00
